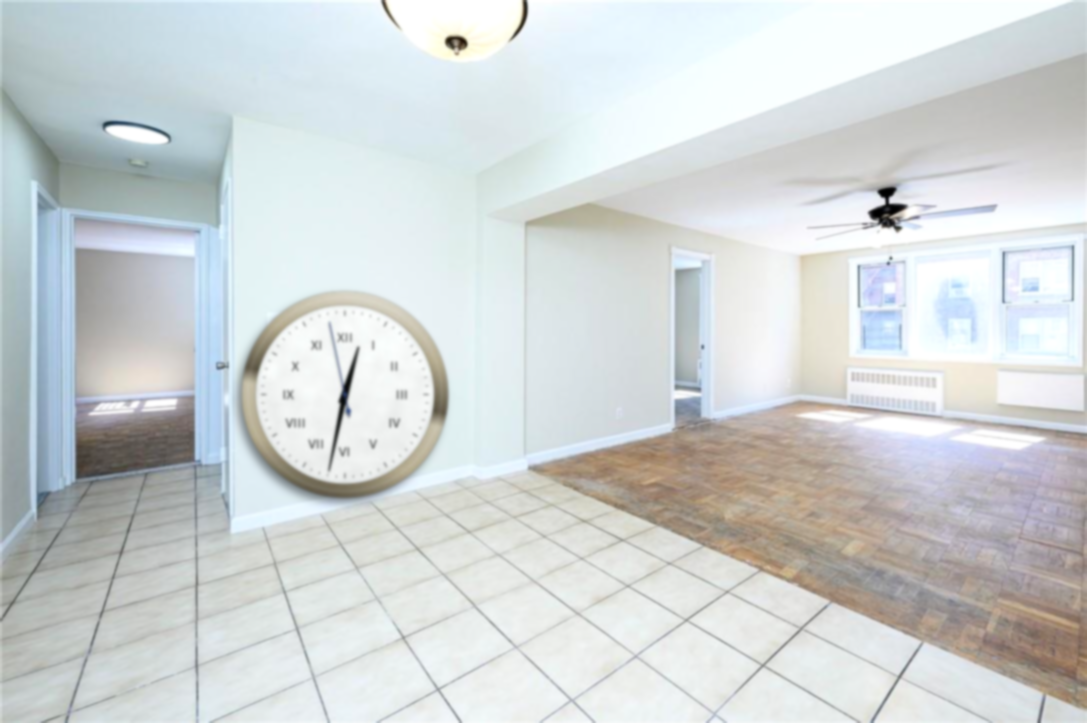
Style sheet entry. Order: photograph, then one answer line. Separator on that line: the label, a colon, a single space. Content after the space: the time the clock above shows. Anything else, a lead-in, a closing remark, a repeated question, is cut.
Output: 12:31:58
